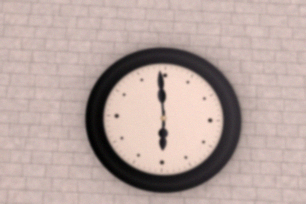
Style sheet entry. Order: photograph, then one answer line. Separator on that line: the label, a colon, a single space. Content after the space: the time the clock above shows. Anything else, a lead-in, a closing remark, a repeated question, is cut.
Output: 5:59
